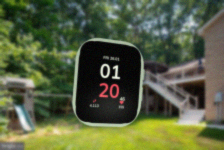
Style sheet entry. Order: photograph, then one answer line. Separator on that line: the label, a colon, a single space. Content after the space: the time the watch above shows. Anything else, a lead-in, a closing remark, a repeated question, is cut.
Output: 1:20
